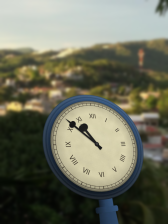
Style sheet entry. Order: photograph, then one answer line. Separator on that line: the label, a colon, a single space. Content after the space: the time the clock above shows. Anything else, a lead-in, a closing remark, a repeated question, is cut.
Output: 10:52
